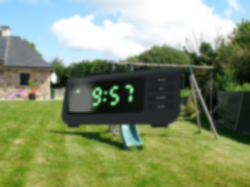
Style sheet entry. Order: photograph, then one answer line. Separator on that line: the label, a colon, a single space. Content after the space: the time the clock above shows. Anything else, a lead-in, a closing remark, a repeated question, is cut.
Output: 9:57
